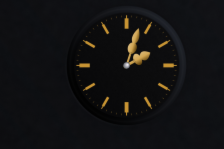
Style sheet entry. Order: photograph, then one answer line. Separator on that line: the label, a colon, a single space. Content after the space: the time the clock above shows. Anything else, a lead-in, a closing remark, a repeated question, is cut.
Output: 2:03
